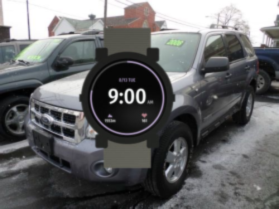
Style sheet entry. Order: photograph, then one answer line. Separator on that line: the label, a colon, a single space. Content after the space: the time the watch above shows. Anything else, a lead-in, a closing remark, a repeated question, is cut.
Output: 9:00
